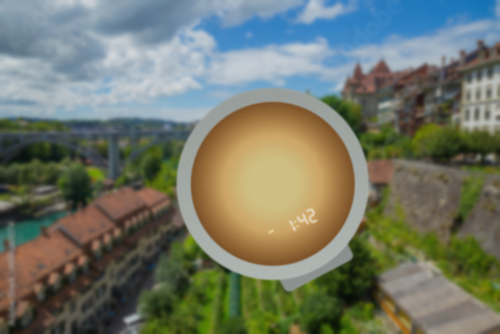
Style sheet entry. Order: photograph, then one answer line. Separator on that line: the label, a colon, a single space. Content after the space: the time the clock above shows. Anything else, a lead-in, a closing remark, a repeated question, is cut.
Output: 1:42
